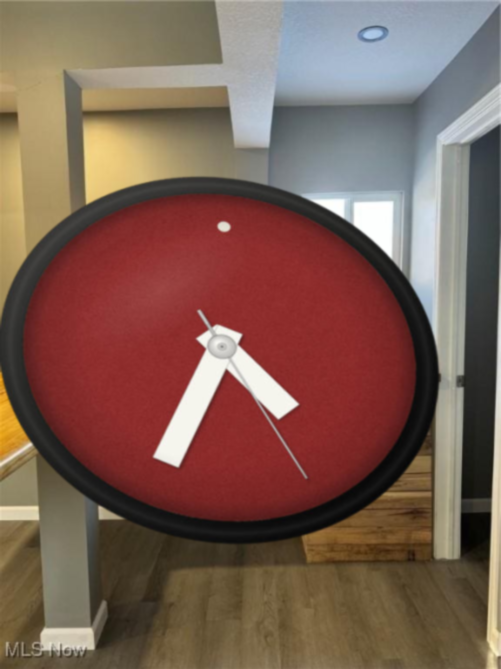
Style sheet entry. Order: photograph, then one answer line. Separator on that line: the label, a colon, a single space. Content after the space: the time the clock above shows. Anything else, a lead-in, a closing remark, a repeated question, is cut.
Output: 4:33:25
